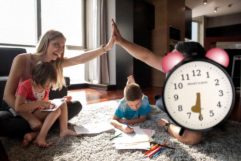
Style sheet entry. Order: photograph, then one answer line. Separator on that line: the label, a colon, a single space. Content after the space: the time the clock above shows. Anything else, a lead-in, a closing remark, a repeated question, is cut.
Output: 6:30
